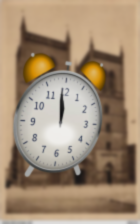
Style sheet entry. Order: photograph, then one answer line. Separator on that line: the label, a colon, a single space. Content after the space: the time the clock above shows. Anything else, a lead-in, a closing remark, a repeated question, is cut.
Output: 11:59
